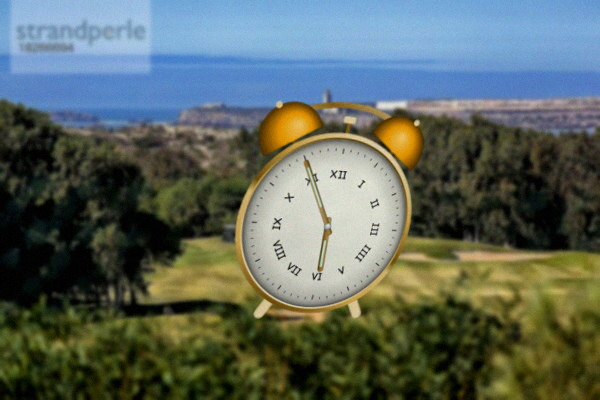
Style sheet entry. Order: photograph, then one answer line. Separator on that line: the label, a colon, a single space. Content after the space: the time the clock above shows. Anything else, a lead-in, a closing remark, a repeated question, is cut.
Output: 5:55
